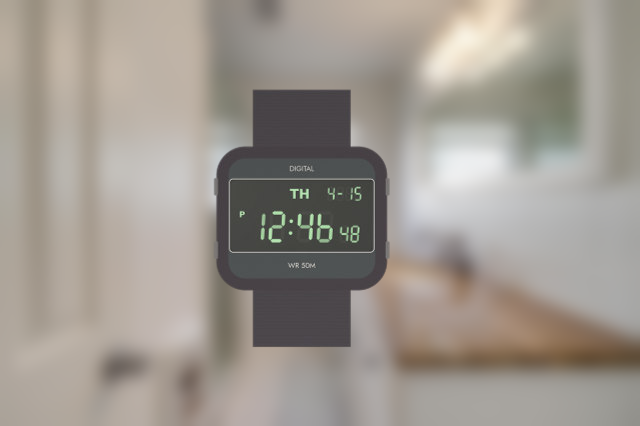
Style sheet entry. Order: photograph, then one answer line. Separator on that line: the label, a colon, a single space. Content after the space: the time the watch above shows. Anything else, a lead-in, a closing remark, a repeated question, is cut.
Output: 12:46:48
